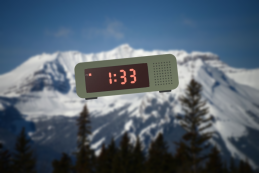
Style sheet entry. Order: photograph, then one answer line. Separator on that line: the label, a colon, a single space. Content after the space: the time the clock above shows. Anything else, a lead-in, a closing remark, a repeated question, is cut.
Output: 1:33
